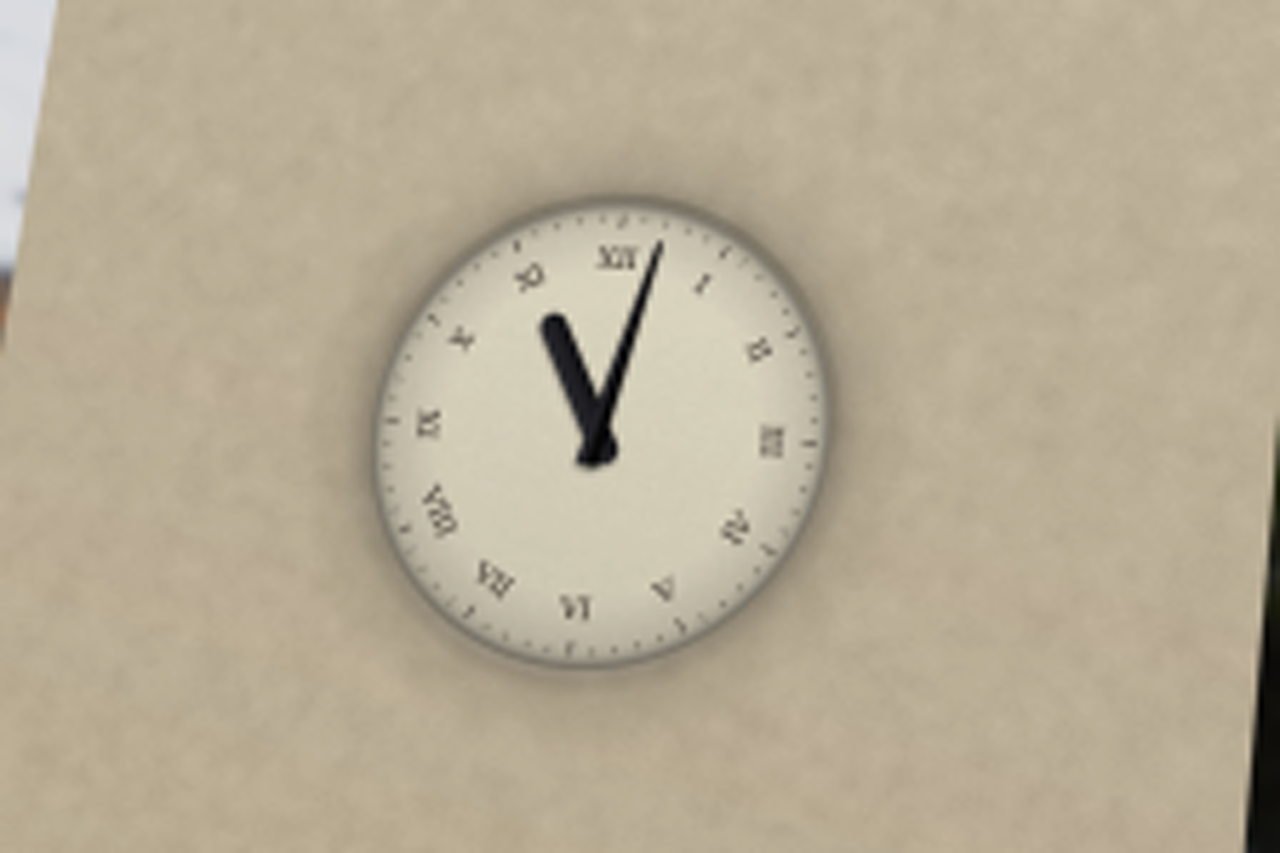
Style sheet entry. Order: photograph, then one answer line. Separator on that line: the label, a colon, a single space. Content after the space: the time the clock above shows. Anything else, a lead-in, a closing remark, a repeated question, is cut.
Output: 11:02
